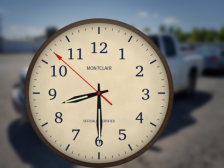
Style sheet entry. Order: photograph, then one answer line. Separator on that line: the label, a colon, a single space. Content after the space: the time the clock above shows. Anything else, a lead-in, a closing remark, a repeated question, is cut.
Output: 8:29:52
